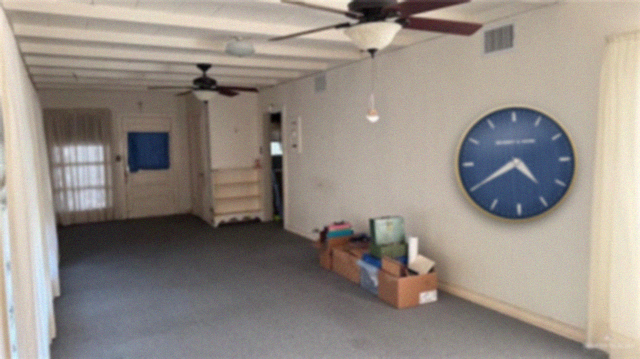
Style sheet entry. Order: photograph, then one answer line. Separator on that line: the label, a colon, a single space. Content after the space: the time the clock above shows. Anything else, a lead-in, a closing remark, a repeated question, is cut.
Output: 4:40
